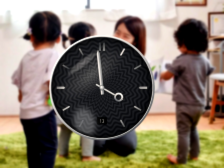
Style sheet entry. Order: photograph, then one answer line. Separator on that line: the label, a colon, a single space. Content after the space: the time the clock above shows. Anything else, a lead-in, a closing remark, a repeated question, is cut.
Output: 3:59
